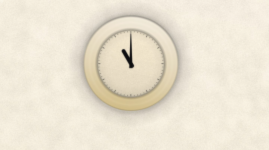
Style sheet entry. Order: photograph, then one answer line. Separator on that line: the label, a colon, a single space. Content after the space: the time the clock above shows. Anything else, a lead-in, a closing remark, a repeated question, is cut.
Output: 11:00
